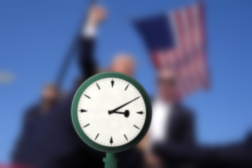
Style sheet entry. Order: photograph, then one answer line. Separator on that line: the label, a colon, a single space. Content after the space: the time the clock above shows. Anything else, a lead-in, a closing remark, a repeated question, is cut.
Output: 3:10
